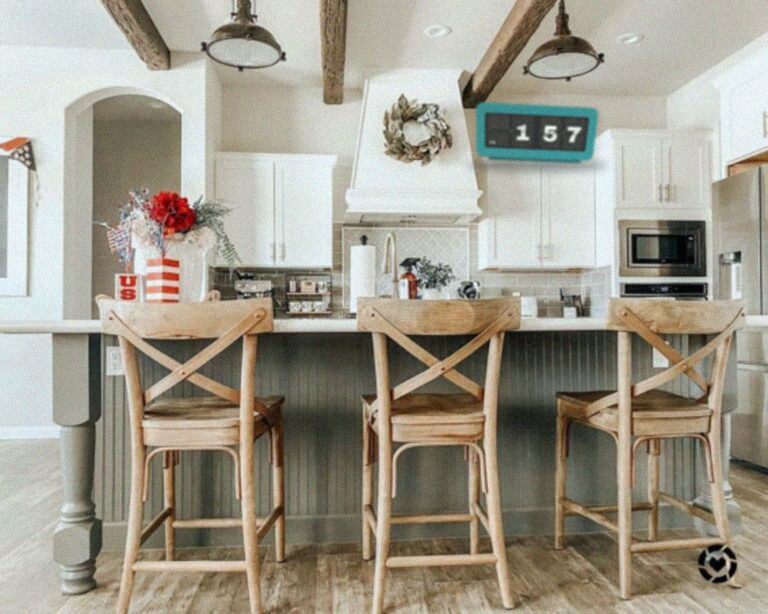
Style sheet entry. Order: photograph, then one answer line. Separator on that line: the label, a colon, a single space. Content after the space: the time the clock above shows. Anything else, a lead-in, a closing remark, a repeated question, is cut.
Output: 1:57
